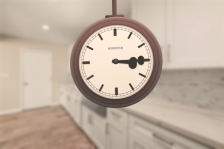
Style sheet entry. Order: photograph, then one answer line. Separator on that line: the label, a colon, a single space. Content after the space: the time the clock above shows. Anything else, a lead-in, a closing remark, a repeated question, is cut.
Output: 3:15
